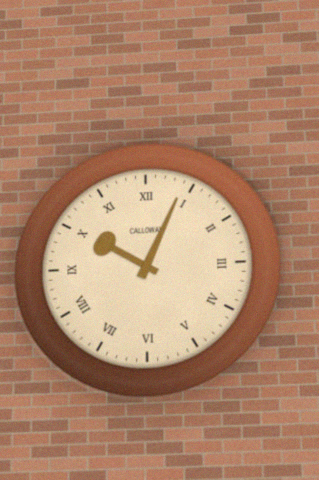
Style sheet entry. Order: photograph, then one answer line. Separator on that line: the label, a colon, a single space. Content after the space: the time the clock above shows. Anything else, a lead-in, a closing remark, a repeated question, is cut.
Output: 10:04
